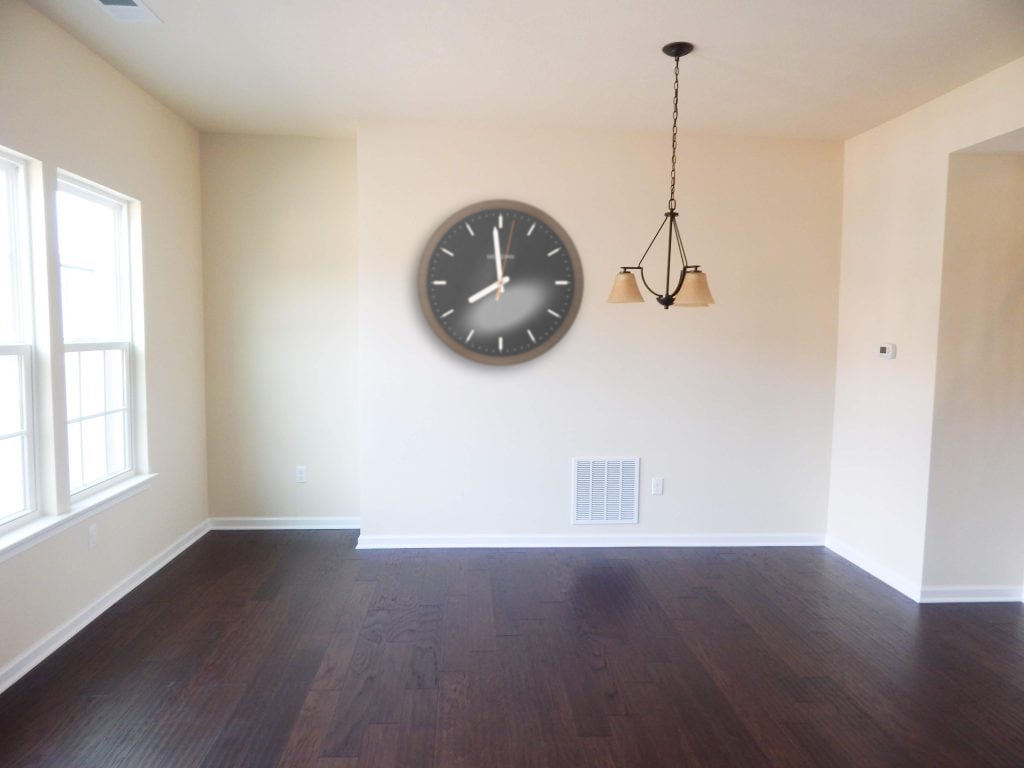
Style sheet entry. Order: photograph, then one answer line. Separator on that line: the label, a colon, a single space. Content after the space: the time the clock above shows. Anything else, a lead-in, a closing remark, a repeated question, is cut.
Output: 7:59:02
